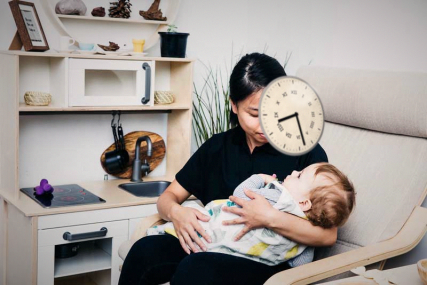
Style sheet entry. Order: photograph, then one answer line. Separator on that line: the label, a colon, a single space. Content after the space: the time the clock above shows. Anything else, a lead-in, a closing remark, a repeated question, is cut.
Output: 8:28
